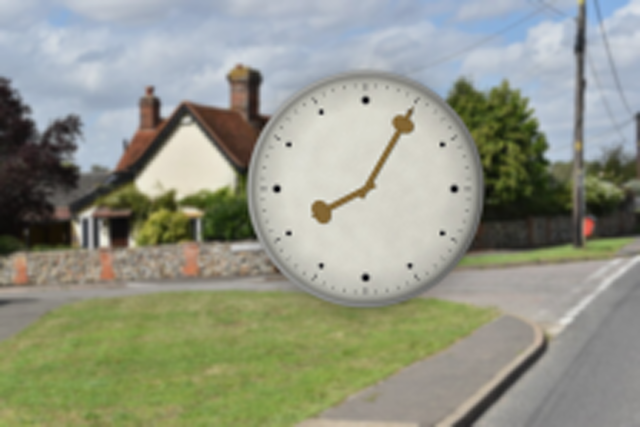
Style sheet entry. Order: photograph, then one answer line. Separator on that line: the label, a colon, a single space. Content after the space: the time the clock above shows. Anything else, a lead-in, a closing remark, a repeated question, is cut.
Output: 8:05
